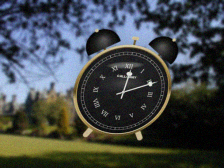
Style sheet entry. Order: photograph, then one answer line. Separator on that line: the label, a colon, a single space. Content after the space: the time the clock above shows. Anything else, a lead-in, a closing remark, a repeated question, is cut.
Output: 12:11
